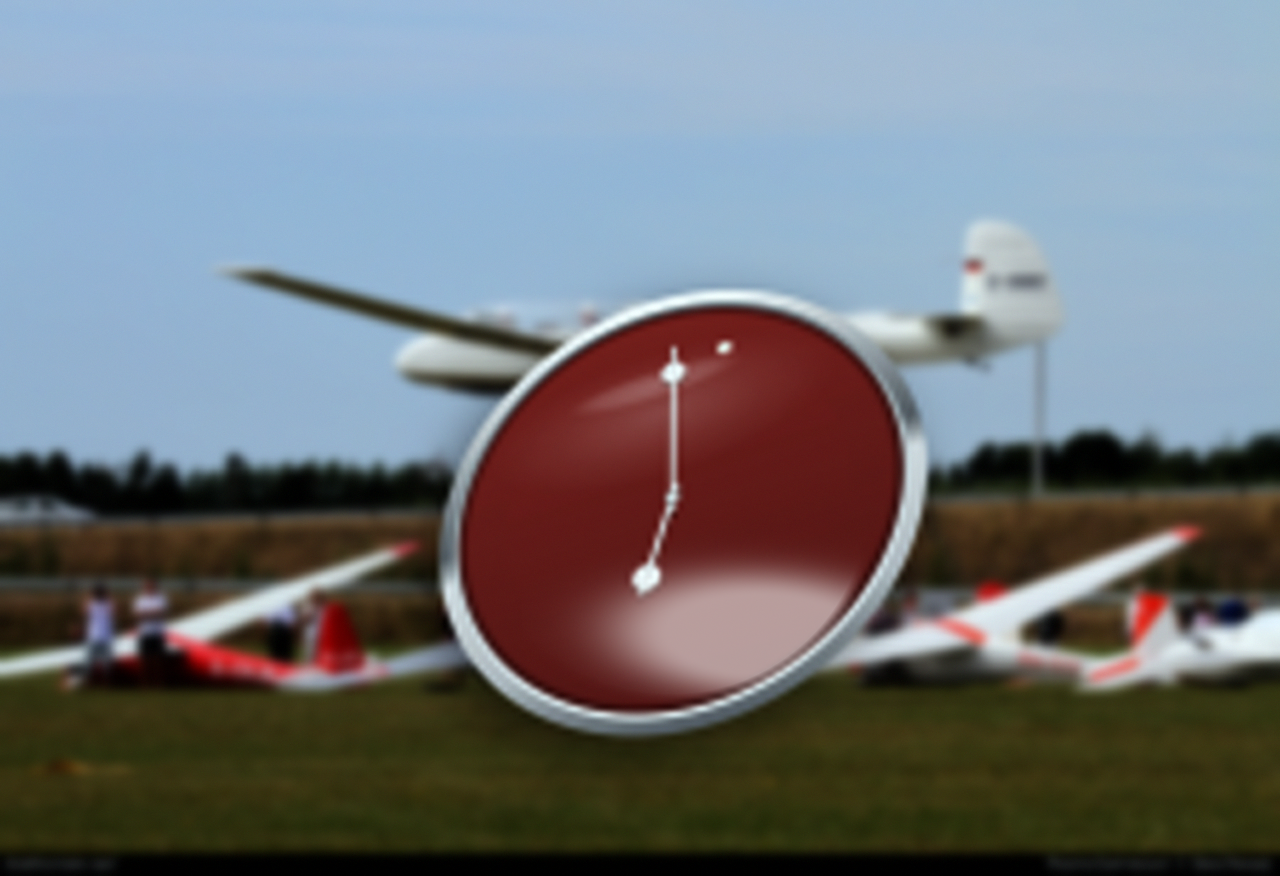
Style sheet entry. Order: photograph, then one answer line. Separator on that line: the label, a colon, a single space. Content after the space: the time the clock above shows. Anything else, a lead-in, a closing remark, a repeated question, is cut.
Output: 5:57
